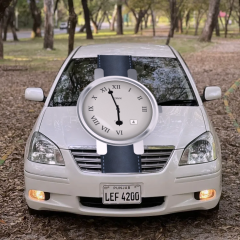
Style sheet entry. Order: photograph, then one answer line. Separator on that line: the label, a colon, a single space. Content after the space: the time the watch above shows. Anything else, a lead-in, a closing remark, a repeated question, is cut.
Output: 5:57
